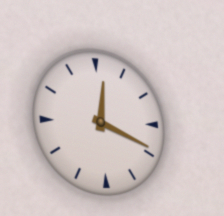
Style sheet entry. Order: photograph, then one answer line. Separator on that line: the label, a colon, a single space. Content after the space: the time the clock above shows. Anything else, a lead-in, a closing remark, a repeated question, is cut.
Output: 12:19
